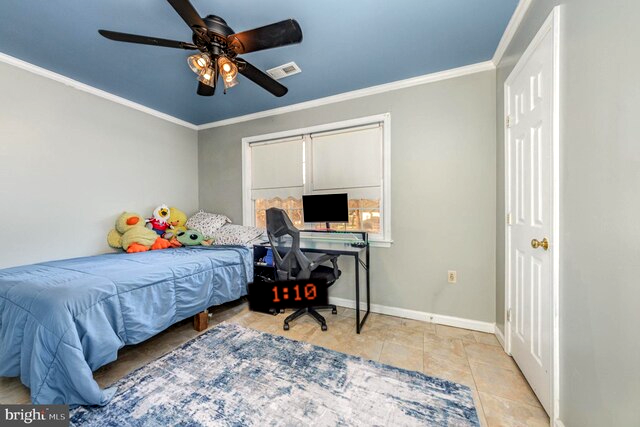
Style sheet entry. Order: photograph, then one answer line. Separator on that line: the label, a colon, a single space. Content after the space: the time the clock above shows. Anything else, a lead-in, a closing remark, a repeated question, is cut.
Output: 1:10
